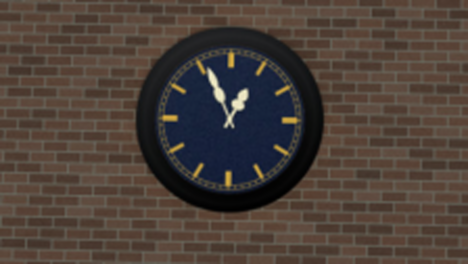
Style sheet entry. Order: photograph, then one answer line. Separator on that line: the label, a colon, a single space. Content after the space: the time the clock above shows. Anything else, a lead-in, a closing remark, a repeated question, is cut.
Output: 12:56
